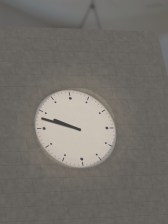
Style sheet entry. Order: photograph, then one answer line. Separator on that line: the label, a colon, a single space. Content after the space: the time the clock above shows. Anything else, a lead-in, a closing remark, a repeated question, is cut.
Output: 9:48
